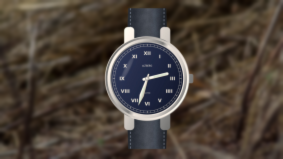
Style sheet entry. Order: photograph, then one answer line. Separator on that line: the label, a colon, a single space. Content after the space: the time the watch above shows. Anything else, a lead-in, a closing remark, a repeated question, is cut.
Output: 2:33
